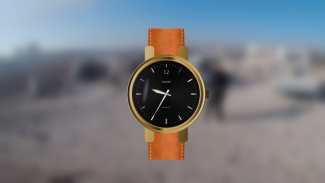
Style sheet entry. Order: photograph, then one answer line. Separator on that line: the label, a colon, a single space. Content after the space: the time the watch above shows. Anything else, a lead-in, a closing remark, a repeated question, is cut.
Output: 9:35
